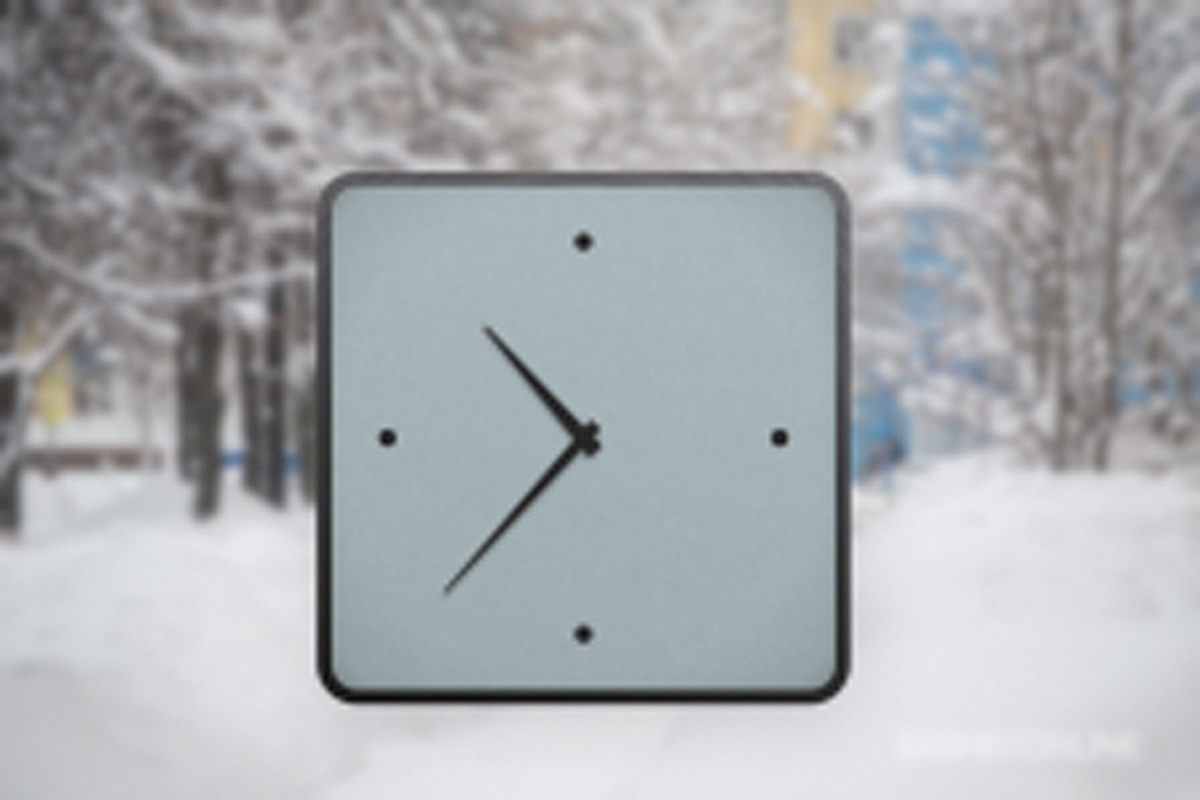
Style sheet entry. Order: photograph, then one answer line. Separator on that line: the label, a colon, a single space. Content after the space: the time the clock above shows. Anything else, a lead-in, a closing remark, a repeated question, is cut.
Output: 10:37
